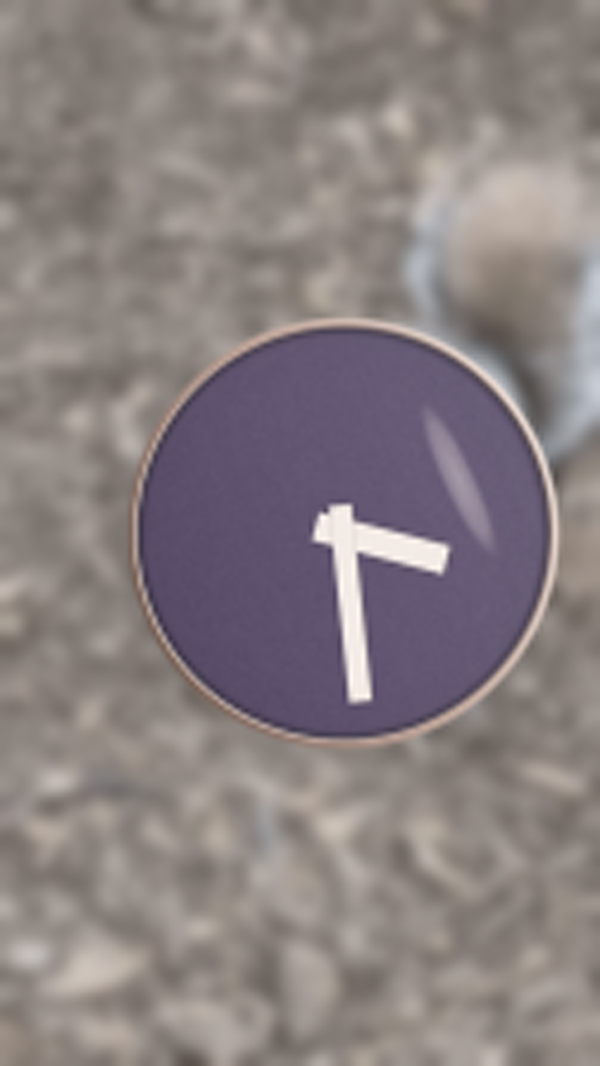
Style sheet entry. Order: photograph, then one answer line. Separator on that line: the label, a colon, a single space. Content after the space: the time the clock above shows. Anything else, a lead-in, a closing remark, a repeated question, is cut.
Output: 3:29
